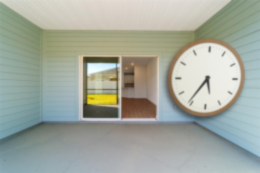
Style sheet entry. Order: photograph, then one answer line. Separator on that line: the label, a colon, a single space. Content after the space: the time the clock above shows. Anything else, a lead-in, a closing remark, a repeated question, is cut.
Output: 5:36
